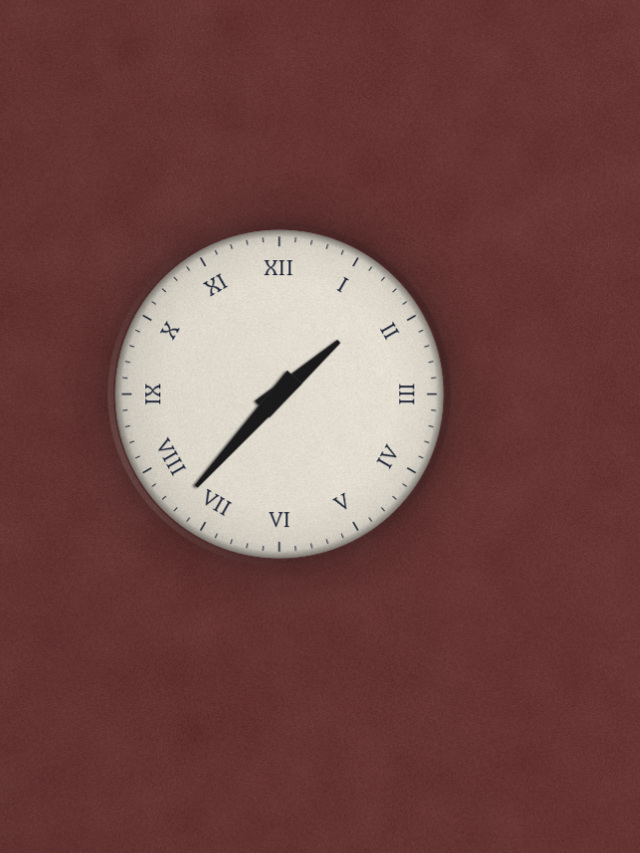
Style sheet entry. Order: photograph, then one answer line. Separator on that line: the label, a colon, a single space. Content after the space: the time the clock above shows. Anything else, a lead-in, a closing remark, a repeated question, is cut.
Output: 1:37
